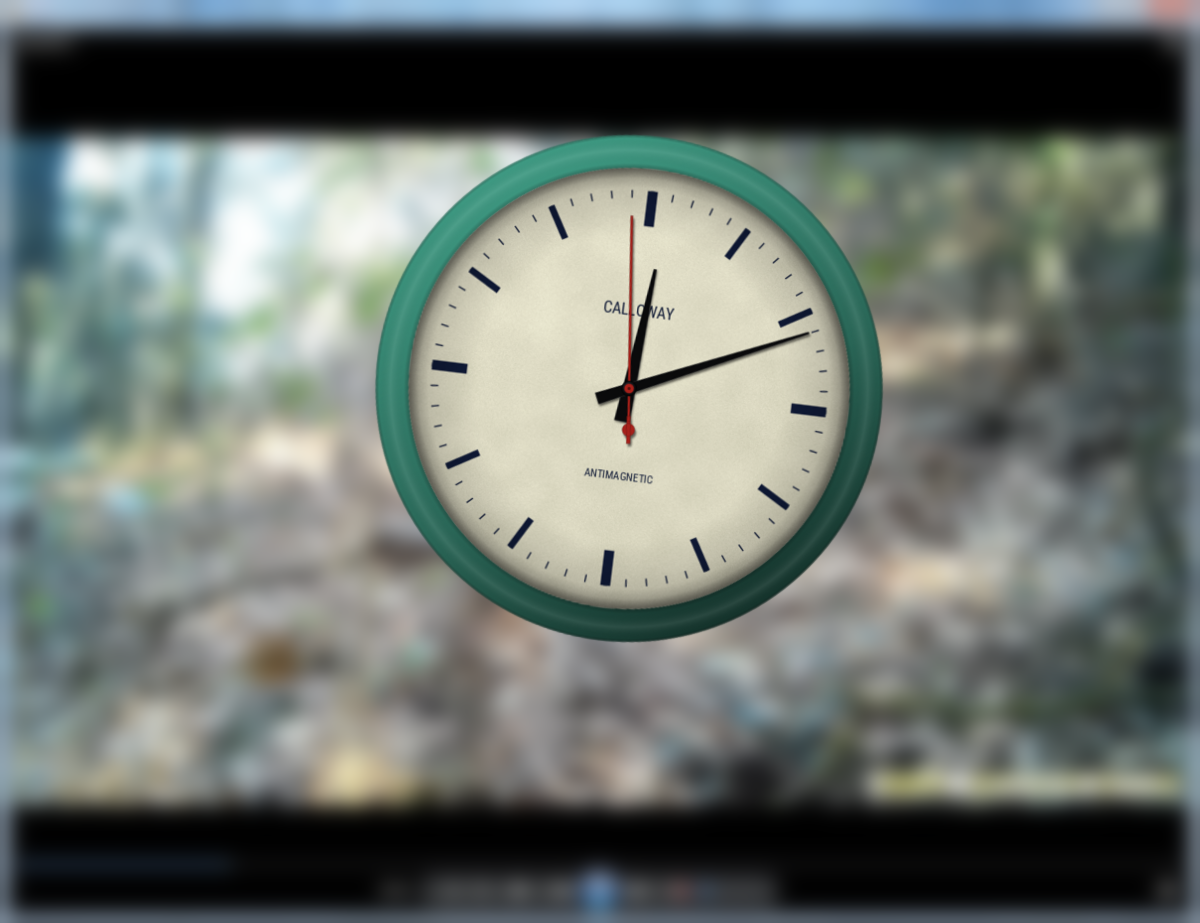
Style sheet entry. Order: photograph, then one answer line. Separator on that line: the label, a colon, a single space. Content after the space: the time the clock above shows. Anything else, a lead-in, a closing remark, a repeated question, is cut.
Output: 12:10:59
